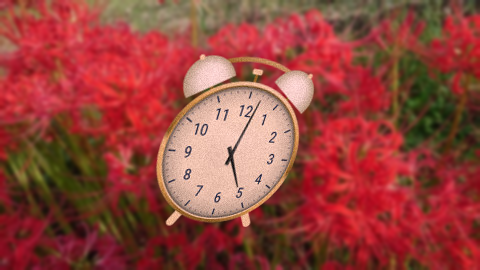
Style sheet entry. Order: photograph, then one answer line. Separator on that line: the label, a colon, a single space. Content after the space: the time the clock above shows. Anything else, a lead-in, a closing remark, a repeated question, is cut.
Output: 5:02
